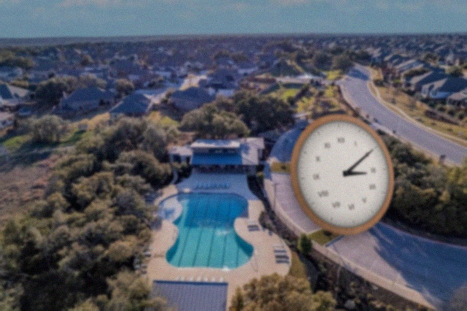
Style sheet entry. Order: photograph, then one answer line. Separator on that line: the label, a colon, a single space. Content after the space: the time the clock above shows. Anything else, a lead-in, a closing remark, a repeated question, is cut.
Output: 3:10
